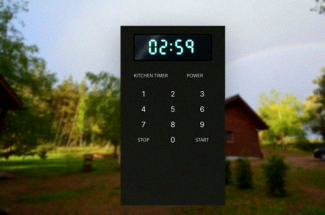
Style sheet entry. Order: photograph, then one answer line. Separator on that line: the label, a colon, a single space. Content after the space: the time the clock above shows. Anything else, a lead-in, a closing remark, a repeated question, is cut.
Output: 2:59
